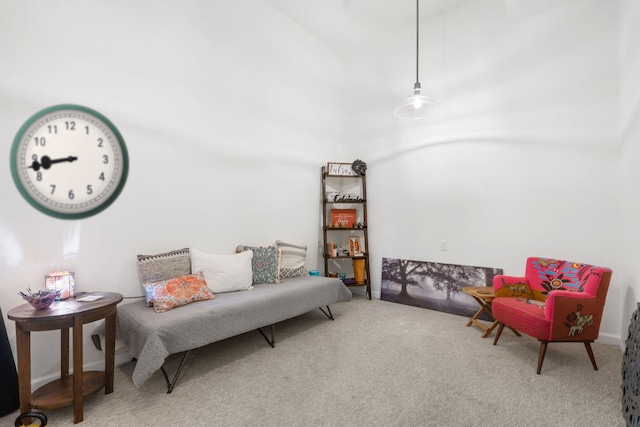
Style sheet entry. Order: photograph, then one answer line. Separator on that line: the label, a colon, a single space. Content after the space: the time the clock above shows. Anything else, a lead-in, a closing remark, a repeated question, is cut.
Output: 8:43
